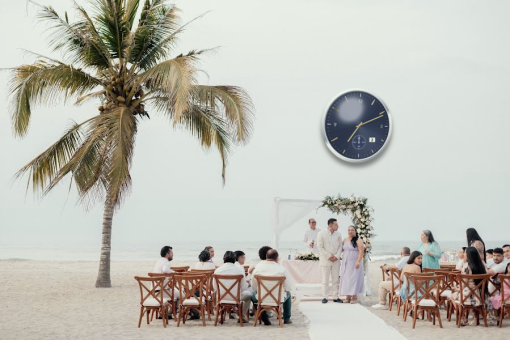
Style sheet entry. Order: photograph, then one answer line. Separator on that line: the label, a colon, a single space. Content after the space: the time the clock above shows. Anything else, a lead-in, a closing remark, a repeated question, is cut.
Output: 7:11
